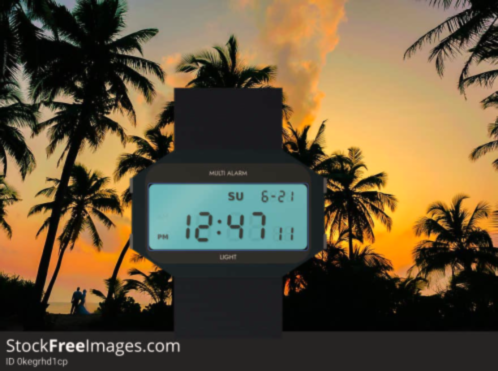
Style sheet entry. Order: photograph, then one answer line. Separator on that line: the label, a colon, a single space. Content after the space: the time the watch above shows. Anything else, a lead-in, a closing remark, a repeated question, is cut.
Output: 12:47:11
